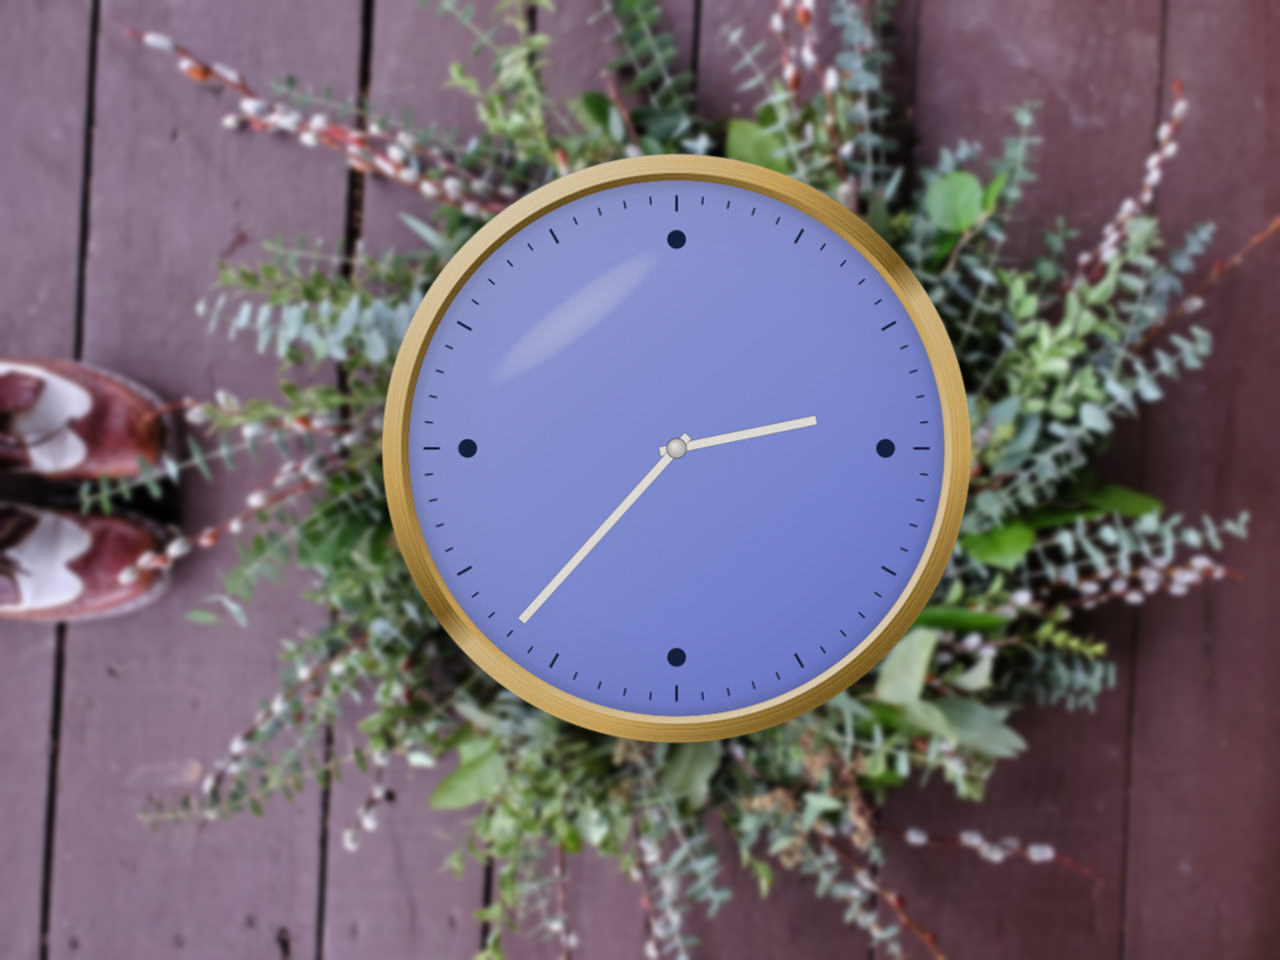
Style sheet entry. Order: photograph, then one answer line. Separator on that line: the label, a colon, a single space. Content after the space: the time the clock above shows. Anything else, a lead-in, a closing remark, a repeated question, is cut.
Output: 2:37
